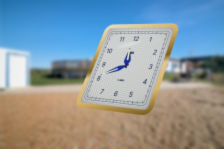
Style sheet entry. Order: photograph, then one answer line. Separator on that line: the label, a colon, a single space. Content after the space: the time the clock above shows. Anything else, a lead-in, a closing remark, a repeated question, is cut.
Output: 11:41
